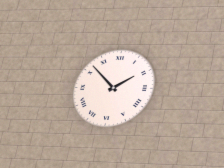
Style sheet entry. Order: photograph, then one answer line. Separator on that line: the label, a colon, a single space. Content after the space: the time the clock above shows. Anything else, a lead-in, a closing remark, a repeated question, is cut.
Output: 1:52
